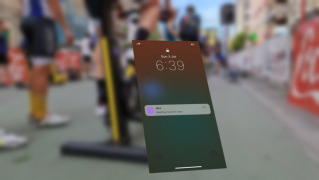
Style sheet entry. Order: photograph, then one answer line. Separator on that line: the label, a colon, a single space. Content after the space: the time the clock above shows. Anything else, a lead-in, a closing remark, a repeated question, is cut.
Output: 6:39
